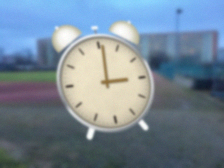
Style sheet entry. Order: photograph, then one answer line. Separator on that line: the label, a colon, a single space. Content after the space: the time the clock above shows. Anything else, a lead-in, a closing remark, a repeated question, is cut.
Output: 3:01
